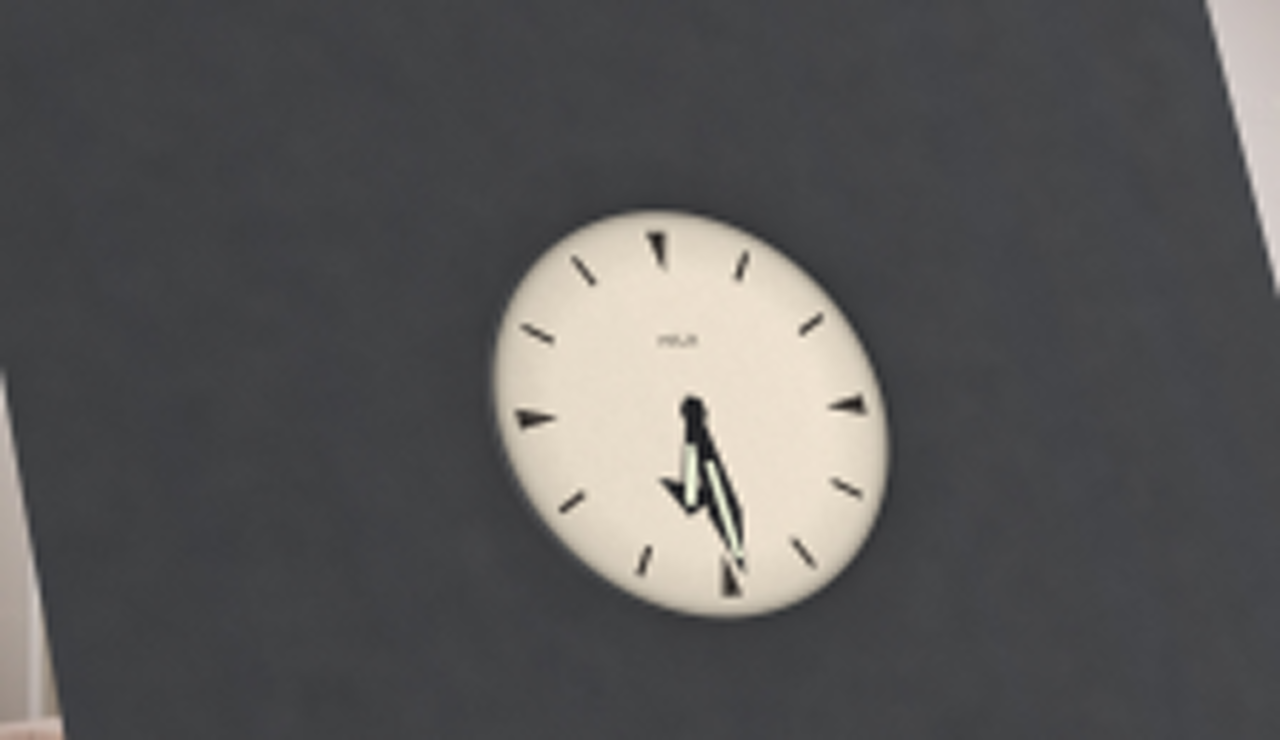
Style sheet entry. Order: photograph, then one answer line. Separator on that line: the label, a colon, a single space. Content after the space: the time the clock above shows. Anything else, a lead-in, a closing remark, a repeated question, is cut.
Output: 6:29
